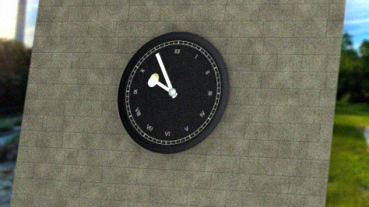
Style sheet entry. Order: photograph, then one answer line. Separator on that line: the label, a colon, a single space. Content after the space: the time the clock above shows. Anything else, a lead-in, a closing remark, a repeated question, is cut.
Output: 9:55
